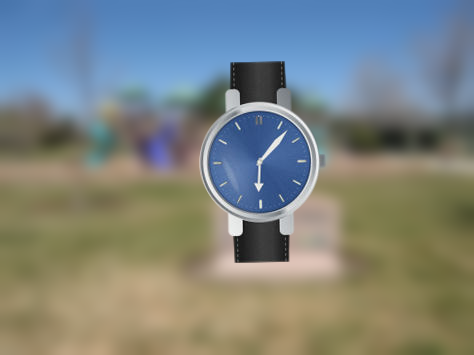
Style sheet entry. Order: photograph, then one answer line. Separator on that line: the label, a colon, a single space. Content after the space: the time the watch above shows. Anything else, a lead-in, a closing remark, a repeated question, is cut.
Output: 6:07
